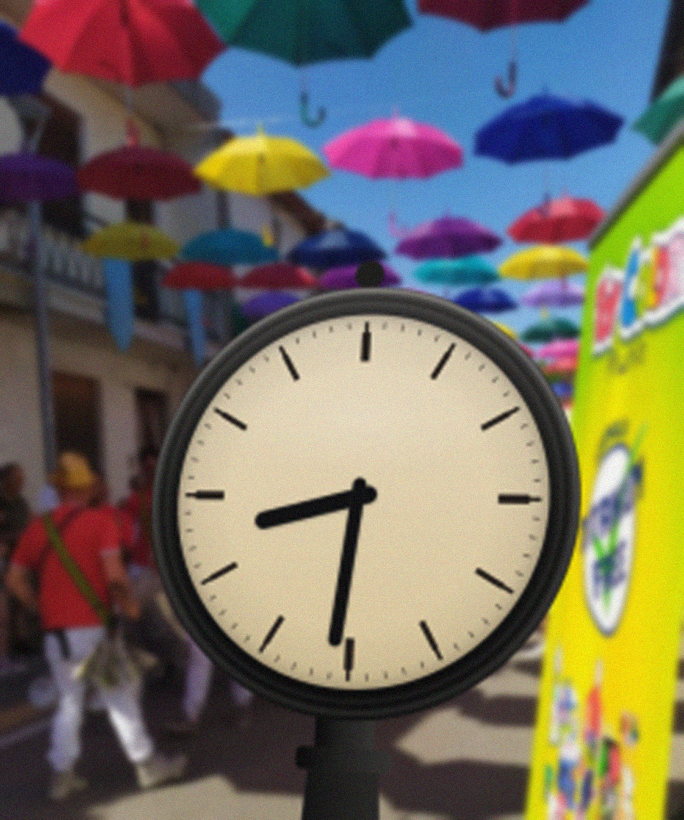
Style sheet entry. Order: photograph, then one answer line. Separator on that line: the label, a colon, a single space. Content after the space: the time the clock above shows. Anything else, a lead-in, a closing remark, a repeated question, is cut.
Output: 8:31
